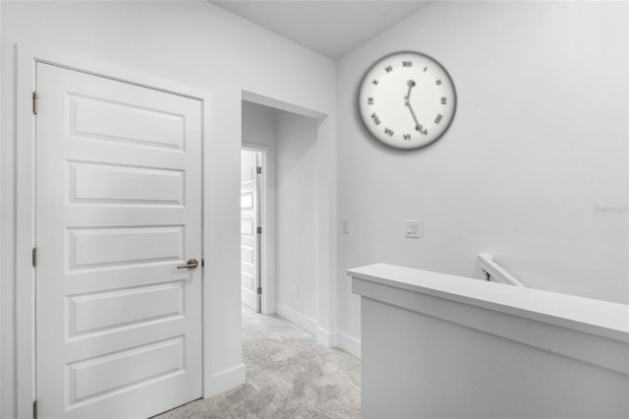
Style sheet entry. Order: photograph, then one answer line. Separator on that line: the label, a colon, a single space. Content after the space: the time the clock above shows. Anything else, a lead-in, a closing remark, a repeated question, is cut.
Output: 12:26
